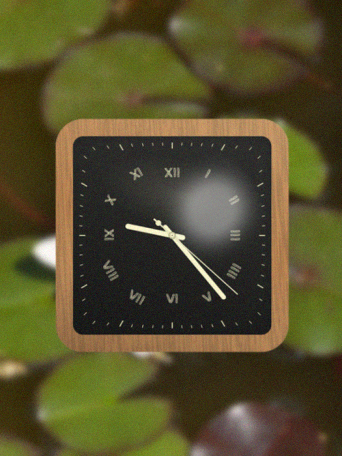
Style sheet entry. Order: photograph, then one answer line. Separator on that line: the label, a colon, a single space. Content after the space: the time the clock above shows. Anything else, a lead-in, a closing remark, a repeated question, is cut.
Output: 9:23:22
